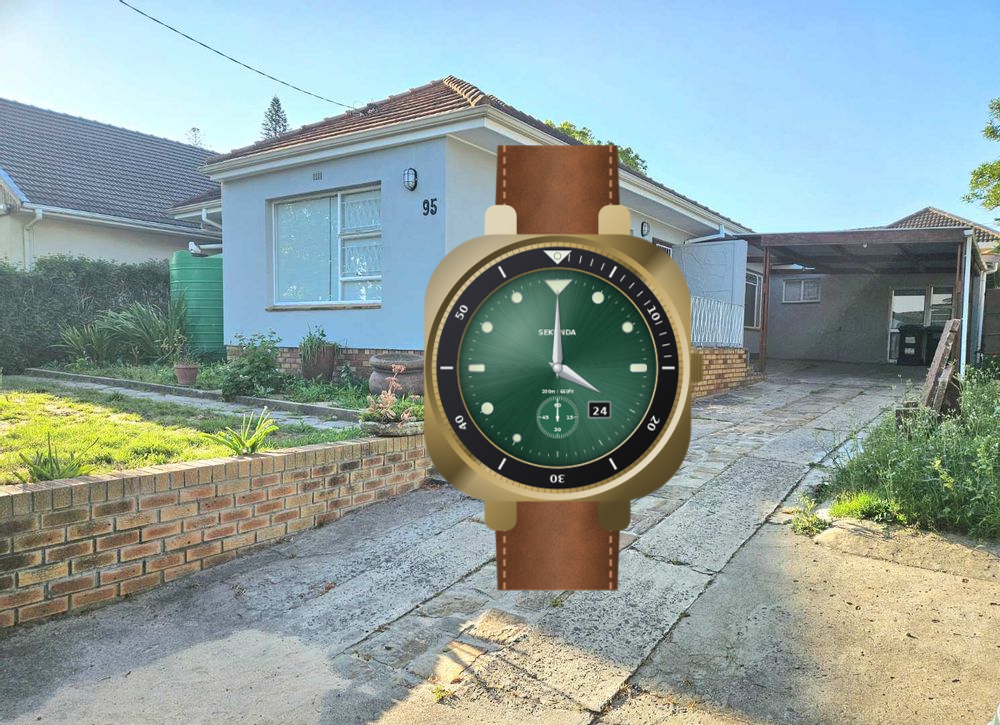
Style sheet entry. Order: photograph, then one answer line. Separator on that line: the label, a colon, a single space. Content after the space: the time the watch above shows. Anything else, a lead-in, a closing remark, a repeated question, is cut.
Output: 4:00
